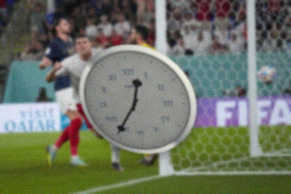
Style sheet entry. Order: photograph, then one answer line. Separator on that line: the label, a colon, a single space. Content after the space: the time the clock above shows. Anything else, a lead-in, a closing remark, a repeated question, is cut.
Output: 12:36
